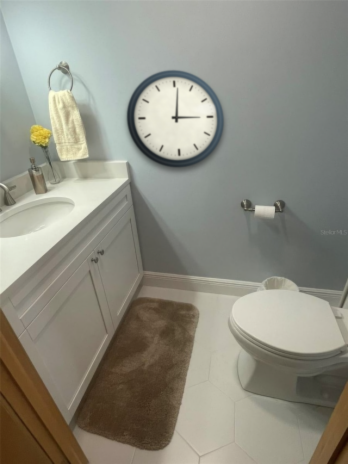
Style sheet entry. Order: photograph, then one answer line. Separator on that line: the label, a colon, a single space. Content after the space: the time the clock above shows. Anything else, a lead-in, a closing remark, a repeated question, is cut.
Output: 3:01
